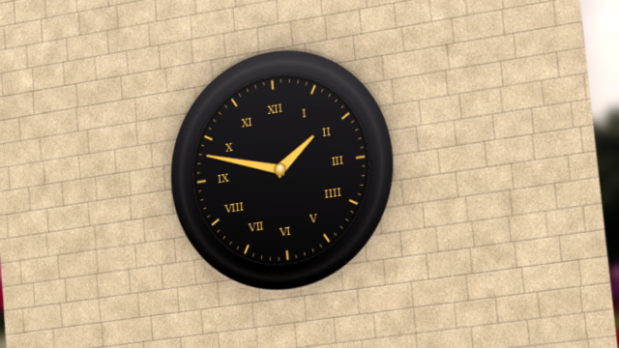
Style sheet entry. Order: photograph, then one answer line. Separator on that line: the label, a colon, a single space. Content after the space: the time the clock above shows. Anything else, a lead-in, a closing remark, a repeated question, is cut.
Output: 1:48
